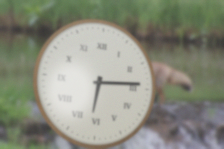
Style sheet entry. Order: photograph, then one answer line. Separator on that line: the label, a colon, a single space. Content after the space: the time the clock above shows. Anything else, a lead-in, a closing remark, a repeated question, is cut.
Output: 6:14
